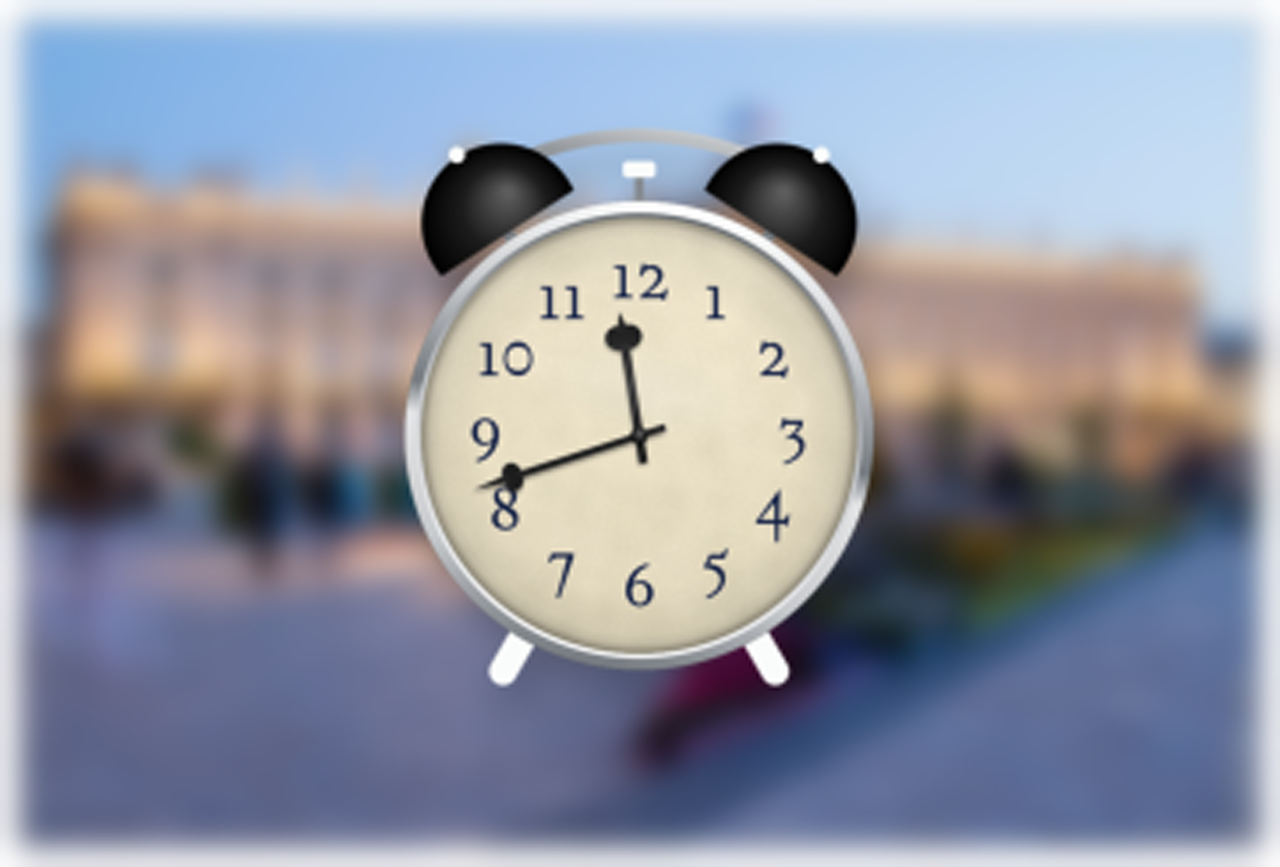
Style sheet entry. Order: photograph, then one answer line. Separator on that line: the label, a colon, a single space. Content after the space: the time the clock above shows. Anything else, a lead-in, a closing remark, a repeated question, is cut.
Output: 11:42
